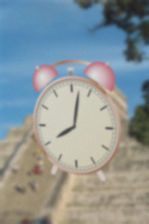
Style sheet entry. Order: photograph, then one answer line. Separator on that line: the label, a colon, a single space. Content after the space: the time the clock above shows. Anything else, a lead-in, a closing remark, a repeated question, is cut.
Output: 8:02
